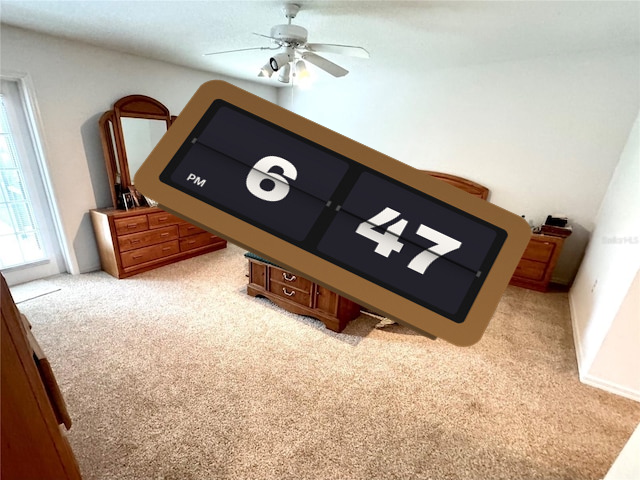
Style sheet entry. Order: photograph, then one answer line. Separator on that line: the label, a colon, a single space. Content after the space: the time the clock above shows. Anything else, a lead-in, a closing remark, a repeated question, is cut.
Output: 6:47
